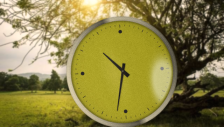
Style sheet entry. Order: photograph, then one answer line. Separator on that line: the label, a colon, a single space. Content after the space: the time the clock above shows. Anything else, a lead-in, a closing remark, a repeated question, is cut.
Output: 10:32
